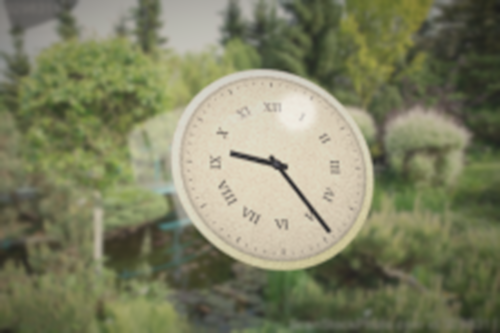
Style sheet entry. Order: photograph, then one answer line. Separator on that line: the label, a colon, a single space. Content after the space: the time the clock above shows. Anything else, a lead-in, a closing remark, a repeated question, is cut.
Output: 9:24
